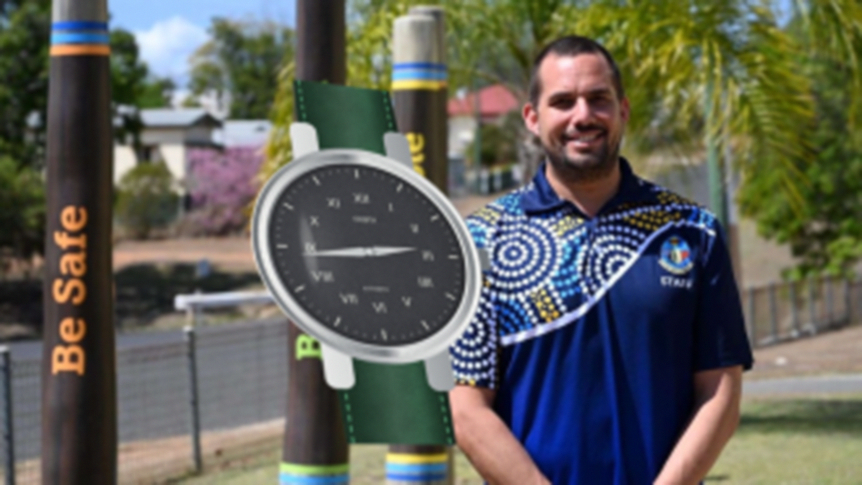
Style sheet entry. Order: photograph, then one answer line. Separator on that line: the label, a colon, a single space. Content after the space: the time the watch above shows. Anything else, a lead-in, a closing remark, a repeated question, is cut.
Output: 2:44
